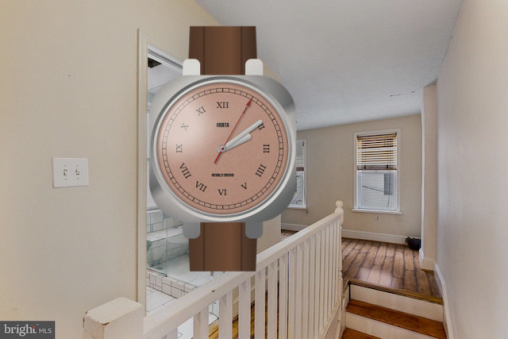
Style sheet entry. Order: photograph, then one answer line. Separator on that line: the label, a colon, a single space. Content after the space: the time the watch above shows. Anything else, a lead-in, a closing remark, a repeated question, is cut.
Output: 2:09:05
